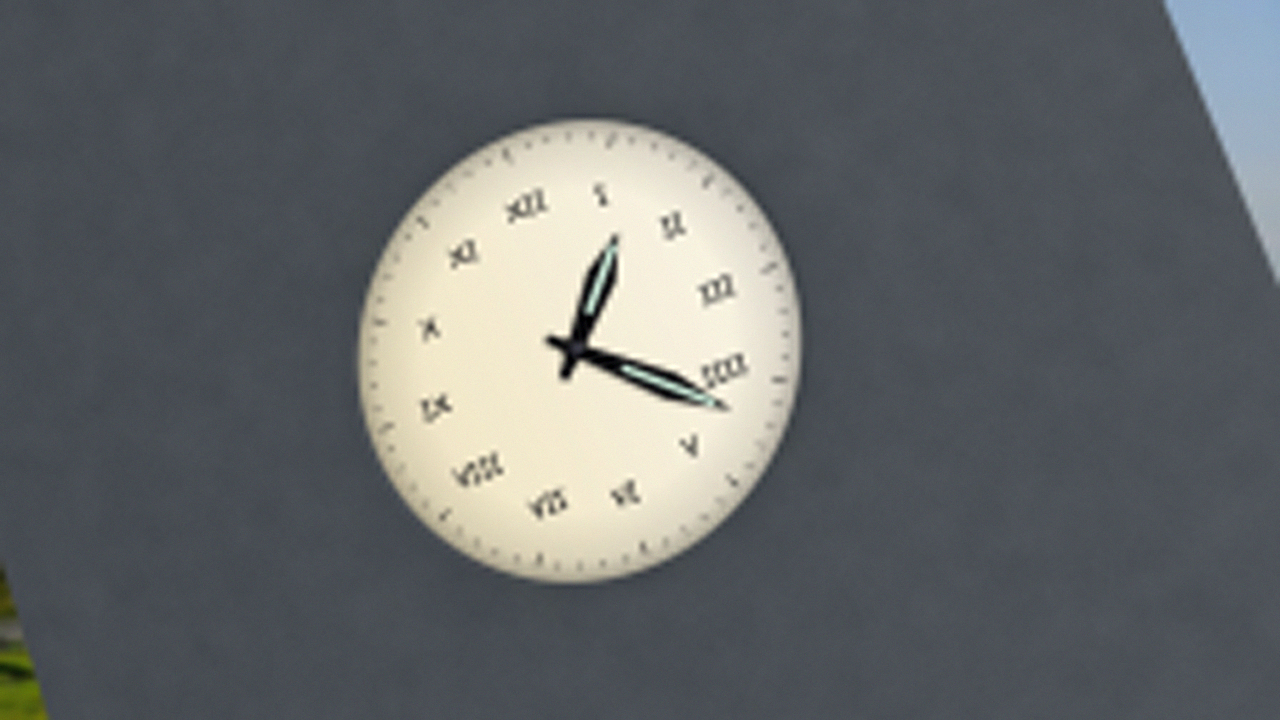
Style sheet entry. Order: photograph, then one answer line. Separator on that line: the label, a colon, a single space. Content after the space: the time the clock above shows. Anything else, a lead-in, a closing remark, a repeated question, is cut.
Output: 1:22
